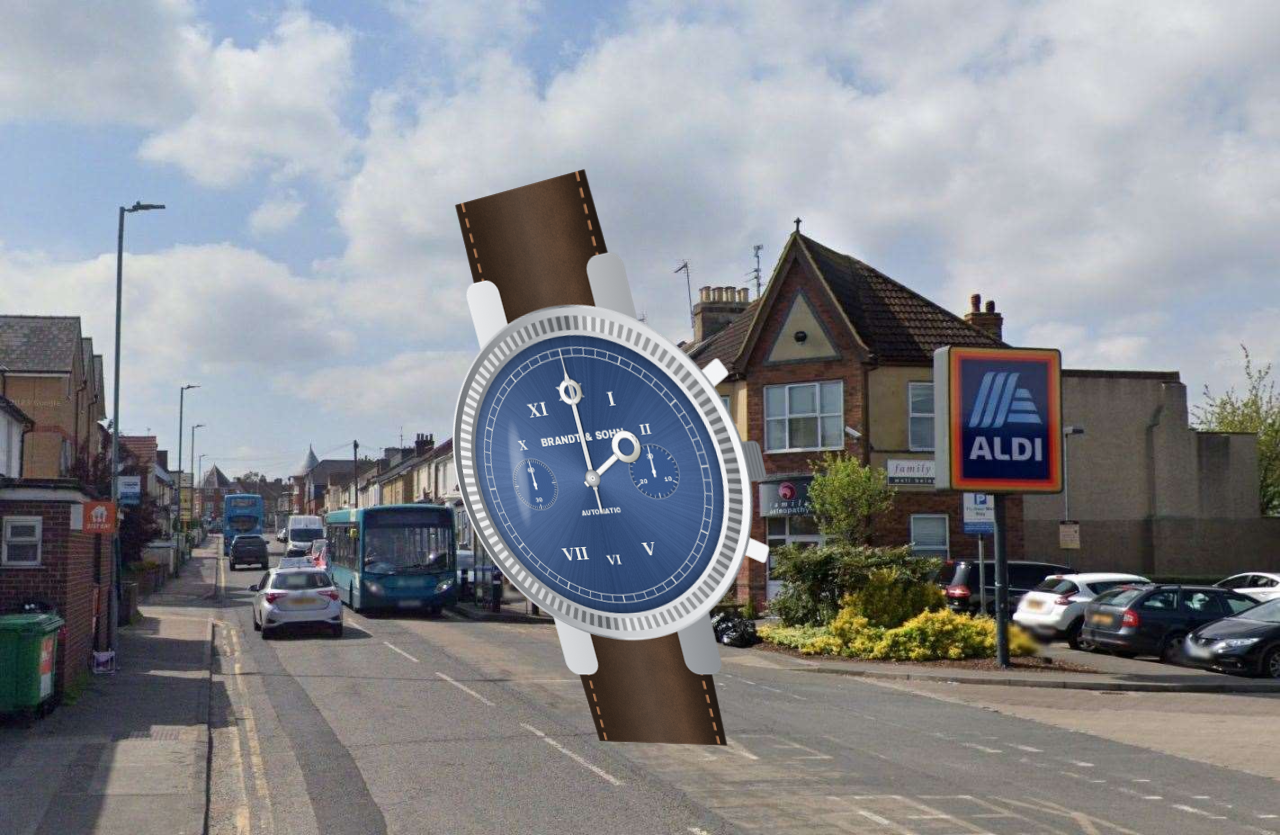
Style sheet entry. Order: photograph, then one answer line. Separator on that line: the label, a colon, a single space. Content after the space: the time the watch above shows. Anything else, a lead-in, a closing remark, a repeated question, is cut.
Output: 2:00
